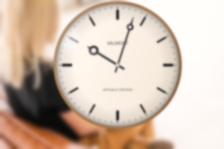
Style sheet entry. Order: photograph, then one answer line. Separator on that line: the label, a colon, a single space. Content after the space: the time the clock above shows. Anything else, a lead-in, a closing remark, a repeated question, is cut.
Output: 10:03
